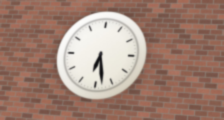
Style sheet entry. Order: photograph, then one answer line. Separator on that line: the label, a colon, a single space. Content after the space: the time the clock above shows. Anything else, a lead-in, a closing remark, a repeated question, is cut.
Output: 6:28
